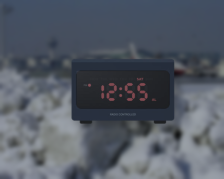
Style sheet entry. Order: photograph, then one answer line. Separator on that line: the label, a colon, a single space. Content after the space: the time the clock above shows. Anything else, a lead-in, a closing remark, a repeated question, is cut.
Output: 12:55
